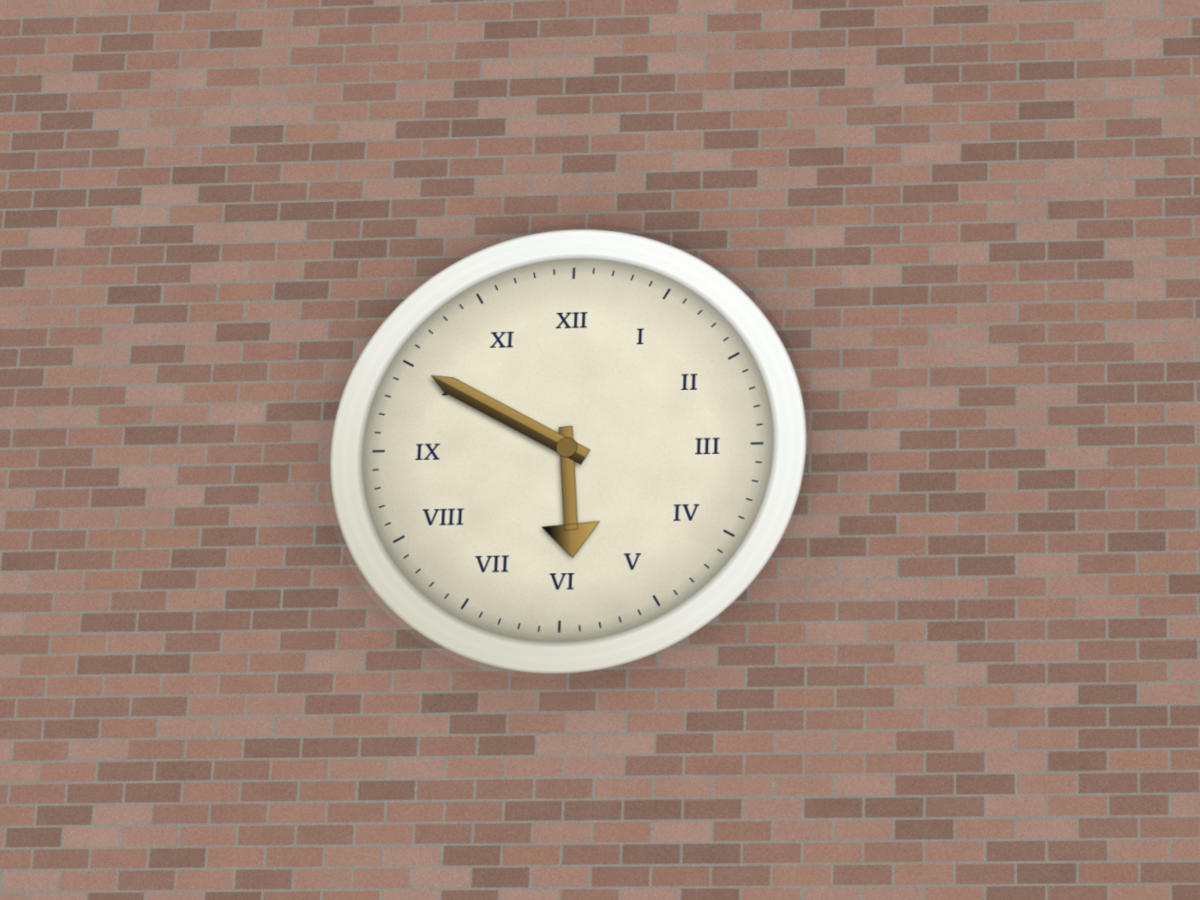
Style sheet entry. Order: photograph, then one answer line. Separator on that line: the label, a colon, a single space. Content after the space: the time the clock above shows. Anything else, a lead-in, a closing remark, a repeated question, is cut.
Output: 5:50
